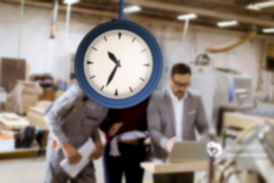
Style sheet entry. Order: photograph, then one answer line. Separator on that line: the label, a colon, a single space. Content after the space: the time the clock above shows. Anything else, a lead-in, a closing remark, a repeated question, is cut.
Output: 10:34
